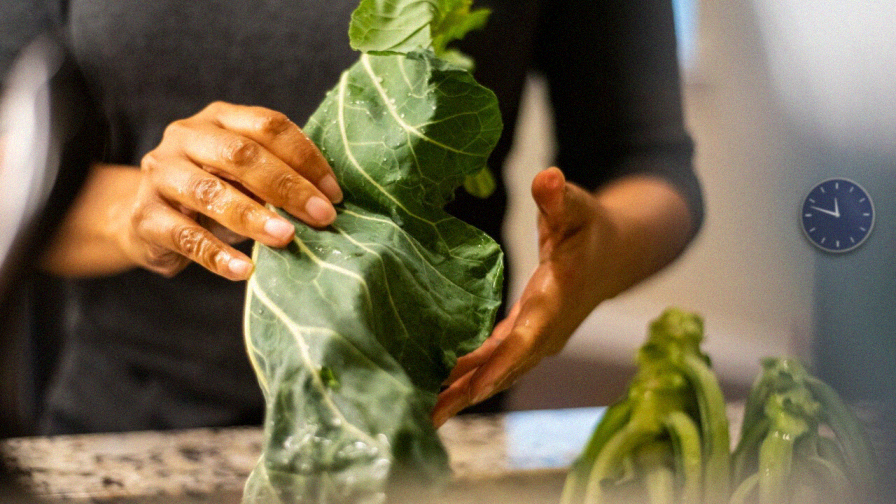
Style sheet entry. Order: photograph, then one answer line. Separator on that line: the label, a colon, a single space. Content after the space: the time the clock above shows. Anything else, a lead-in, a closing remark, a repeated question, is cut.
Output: 11:48
